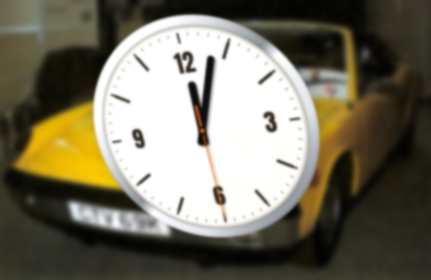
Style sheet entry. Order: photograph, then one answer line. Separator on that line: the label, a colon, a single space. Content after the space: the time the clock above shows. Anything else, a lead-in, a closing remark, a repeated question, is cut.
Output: 12:03:30
